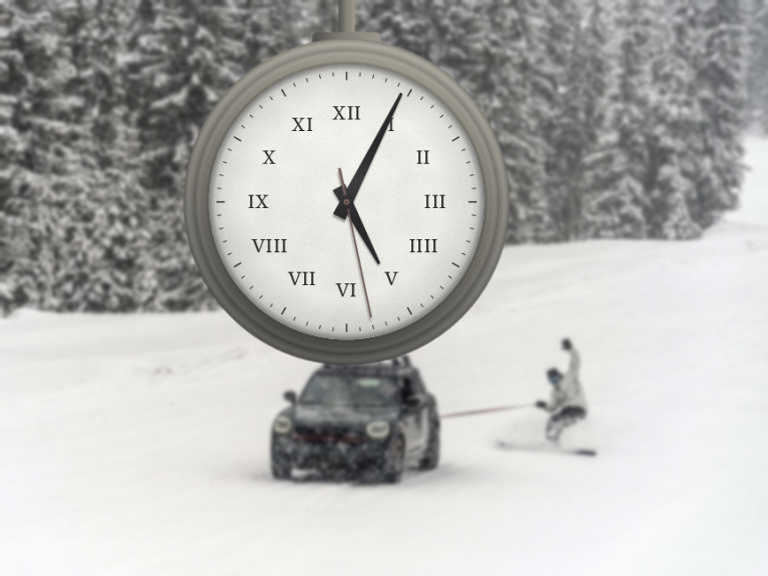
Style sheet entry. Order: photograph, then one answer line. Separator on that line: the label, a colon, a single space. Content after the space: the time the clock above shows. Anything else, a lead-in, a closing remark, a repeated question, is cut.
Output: 5:04:28
